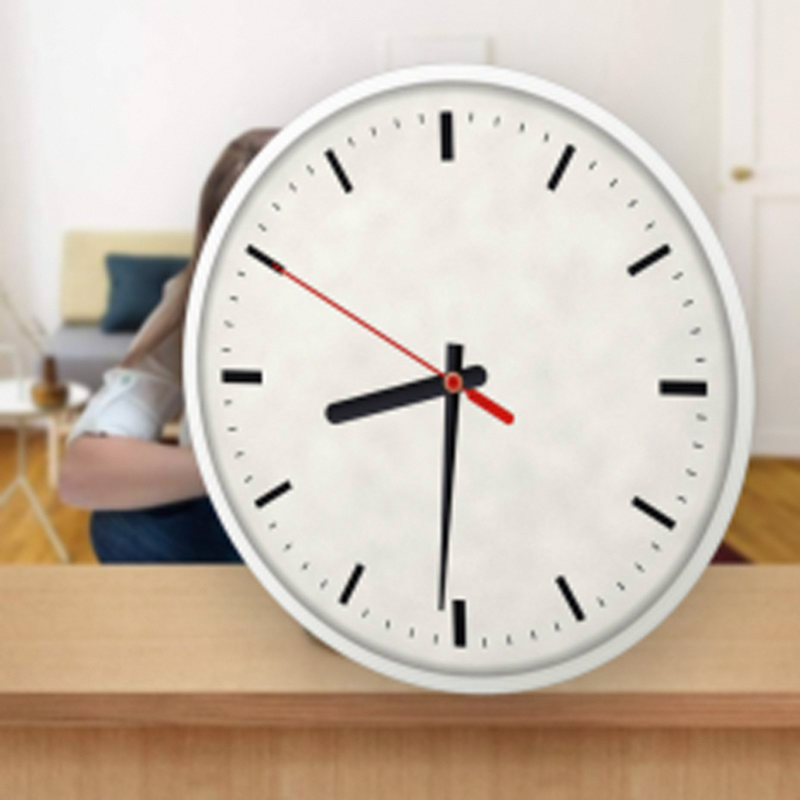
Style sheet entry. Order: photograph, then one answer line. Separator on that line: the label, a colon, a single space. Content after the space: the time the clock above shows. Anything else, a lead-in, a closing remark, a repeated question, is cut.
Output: 8:30:50
